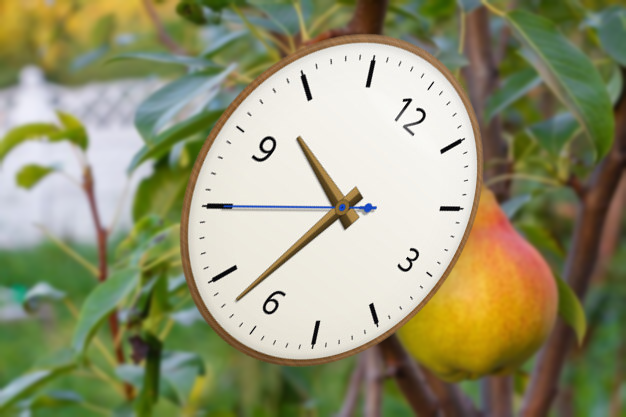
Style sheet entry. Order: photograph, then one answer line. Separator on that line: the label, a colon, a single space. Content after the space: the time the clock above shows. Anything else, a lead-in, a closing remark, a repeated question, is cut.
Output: 9:32:40
